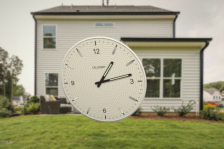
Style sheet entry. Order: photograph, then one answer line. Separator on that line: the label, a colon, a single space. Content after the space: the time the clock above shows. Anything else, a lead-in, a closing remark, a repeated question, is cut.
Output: 1:13
